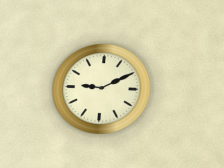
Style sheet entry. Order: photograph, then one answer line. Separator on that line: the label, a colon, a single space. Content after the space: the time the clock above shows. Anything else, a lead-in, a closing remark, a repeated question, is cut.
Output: 9:10
